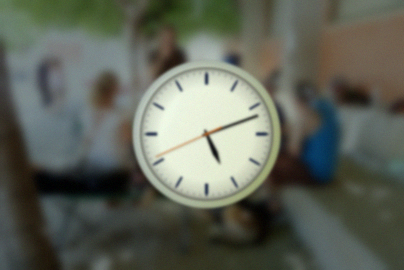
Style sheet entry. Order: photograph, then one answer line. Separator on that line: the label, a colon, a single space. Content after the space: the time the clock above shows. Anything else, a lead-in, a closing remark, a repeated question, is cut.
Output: 5:11:41
